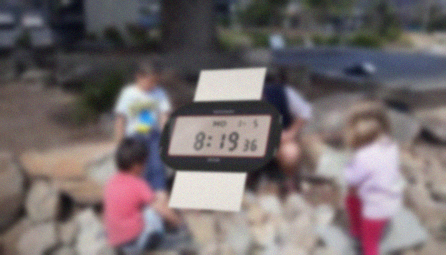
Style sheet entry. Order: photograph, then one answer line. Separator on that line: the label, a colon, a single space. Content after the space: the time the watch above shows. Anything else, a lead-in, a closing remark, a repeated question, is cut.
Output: 8:19
